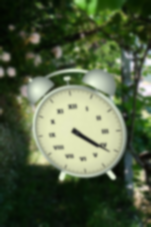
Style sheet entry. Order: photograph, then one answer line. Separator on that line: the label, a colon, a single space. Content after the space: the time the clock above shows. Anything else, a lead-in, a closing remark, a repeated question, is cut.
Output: 4:21
